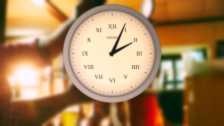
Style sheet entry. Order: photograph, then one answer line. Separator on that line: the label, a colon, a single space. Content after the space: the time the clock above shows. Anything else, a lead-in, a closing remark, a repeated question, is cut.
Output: 2:04
